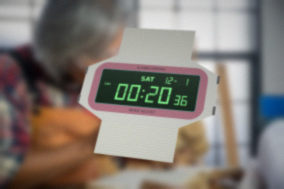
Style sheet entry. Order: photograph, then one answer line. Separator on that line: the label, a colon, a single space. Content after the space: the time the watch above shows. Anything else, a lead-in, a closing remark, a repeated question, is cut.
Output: 0:20:36
